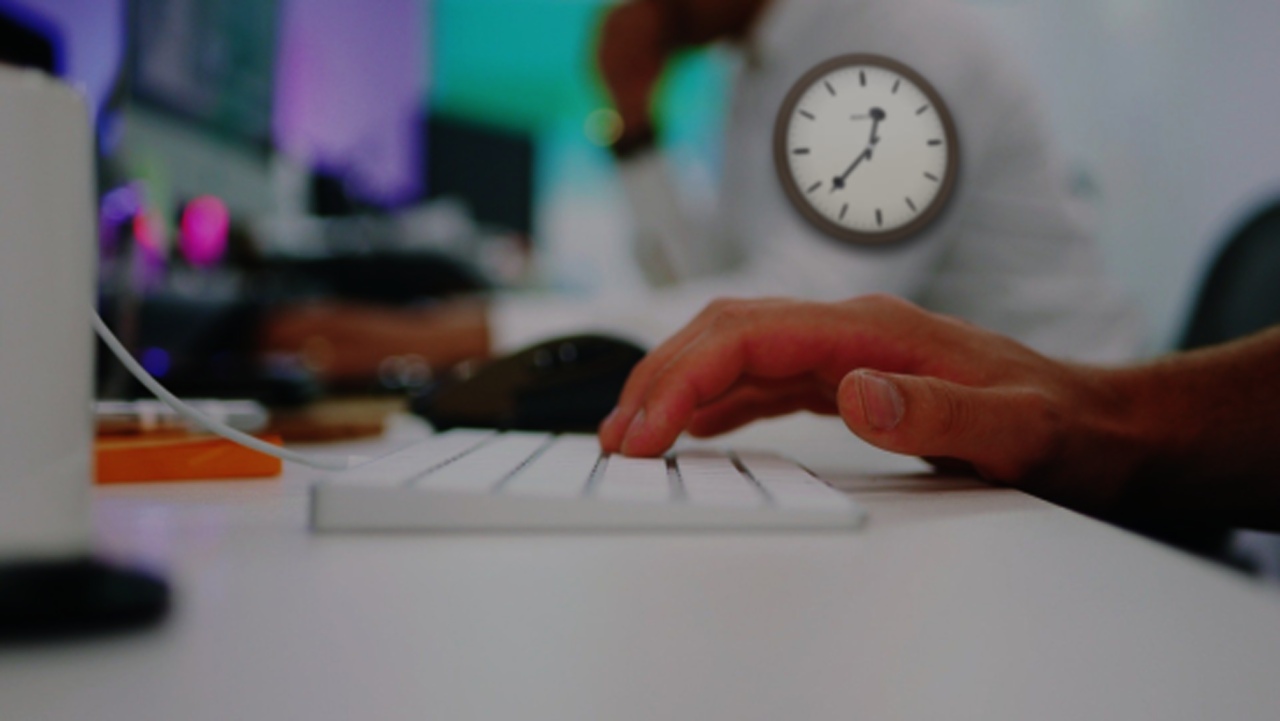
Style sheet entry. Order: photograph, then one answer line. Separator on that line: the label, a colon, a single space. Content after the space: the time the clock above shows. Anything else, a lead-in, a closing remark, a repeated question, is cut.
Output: 12:38
